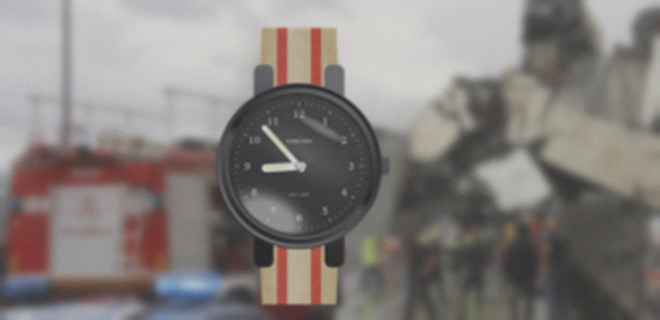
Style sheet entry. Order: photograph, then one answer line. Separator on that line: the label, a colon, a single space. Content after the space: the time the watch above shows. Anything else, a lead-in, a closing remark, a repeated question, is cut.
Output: 8:53
